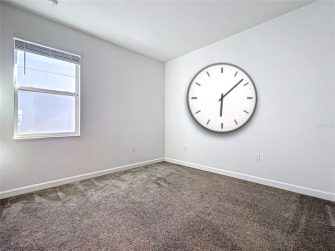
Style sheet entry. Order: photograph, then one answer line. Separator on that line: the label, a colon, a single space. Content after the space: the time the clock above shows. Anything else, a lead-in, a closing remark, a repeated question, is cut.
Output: 6:08
